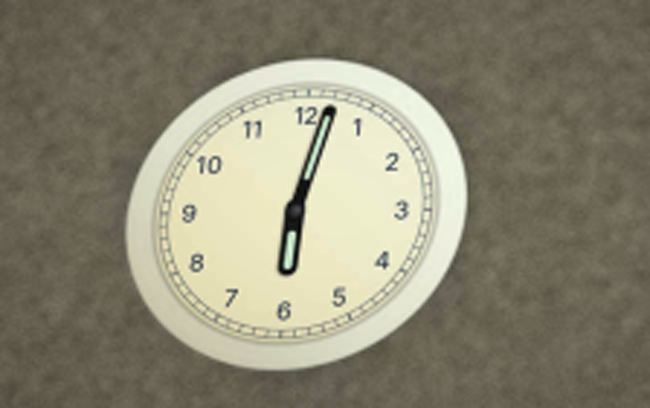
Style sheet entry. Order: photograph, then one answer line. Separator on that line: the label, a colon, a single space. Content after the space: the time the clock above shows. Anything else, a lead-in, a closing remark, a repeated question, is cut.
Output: 6:02
